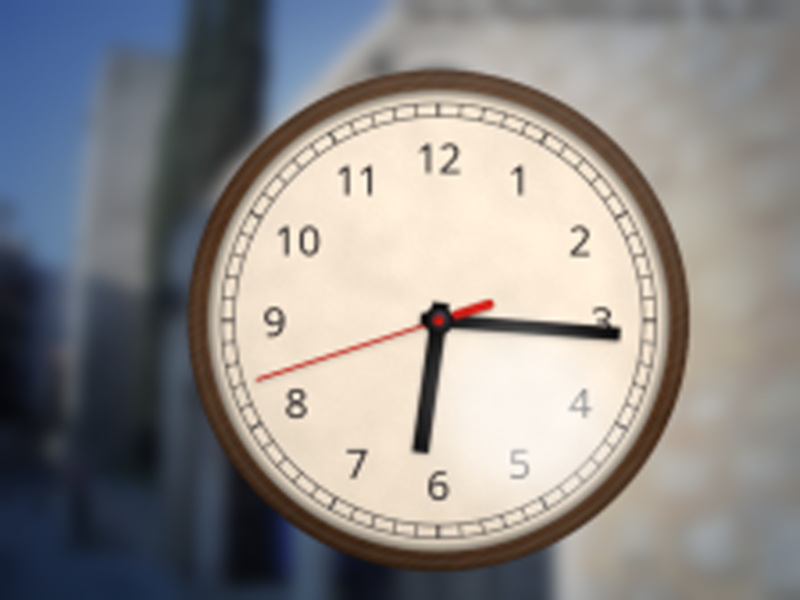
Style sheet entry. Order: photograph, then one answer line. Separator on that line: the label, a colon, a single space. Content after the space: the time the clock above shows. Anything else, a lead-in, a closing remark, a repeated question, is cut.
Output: 6:15:42
